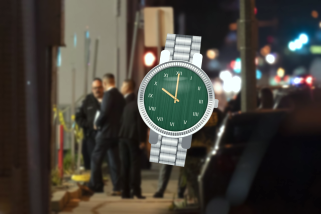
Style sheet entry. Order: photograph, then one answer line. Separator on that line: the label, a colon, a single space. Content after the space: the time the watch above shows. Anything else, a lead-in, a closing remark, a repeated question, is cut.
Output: 10:00
